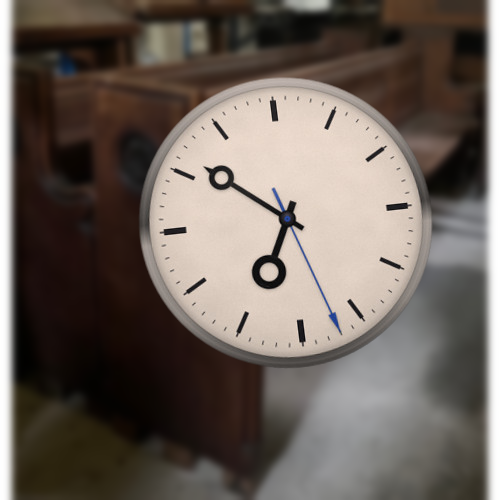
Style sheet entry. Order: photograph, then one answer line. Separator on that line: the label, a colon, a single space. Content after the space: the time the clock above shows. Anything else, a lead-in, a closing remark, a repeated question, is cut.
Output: 6:51:27
